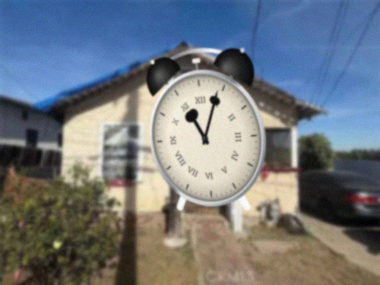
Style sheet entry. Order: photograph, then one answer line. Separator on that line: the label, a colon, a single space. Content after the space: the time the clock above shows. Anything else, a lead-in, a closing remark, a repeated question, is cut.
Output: 11:04
